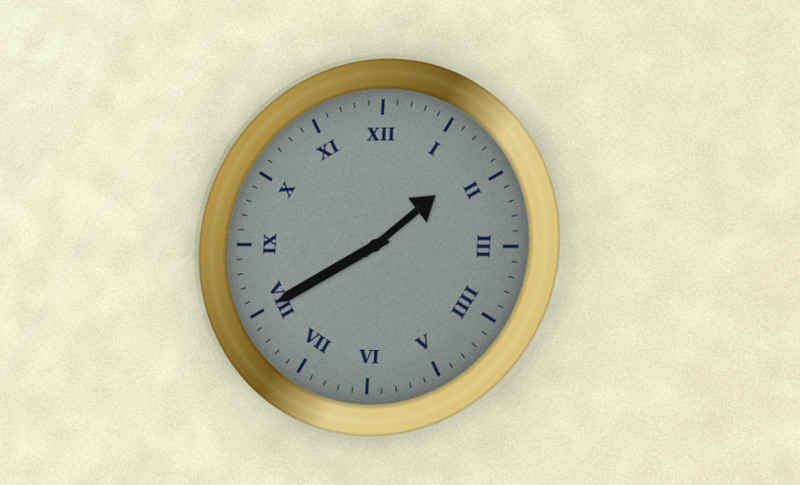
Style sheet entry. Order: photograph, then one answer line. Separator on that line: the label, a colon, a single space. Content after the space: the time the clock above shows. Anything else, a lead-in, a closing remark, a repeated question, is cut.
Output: 1:40
